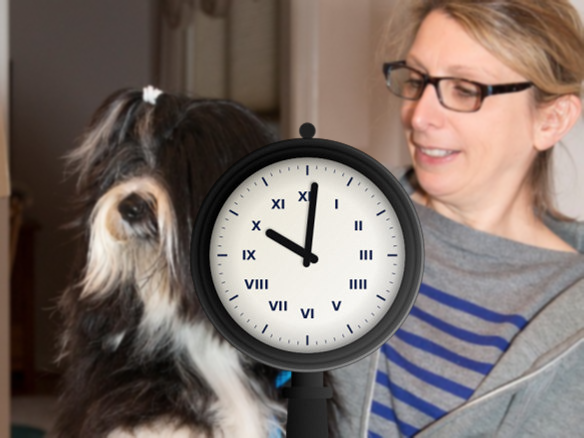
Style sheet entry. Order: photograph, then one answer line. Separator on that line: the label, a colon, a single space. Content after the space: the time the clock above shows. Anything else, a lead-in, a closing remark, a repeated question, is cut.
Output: 10:01
